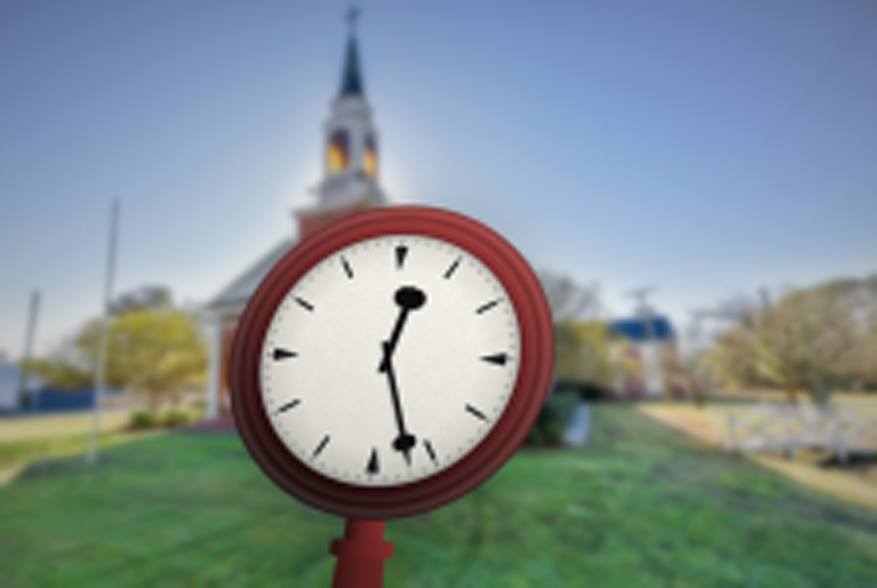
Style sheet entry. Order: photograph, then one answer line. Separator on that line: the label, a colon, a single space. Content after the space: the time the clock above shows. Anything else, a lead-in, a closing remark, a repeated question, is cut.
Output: 12:27
